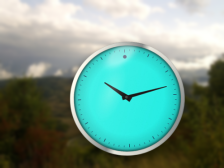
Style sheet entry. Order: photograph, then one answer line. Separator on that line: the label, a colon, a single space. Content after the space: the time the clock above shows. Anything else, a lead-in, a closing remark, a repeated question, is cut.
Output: 10:13
